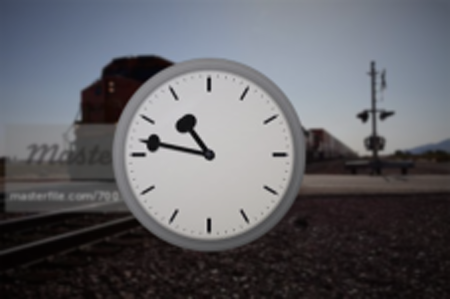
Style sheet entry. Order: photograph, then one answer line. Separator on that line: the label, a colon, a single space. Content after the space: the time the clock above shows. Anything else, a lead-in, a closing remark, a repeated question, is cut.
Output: 10:47
